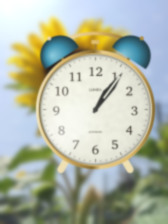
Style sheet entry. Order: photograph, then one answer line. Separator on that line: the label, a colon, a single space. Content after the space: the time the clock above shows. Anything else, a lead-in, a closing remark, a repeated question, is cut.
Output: 1:06
